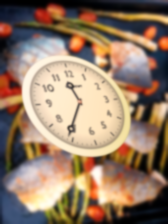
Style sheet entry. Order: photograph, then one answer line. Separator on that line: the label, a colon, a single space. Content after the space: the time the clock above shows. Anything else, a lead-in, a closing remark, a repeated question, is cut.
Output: 11:36
